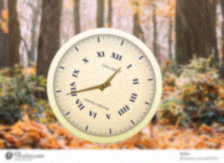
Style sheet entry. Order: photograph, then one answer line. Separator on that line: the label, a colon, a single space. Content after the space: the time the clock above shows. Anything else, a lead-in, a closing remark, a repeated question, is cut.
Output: 12:39
